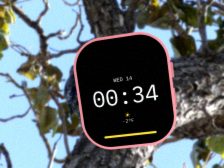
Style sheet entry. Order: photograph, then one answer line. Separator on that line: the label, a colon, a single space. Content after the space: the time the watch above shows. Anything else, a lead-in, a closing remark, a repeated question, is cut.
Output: 0:34
